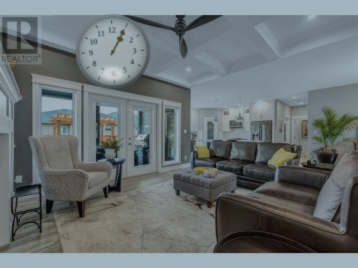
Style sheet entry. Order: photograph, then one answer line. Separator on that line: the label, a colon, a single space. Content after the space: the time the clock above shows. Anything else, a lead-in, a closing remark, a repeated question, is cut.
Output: 1:05
